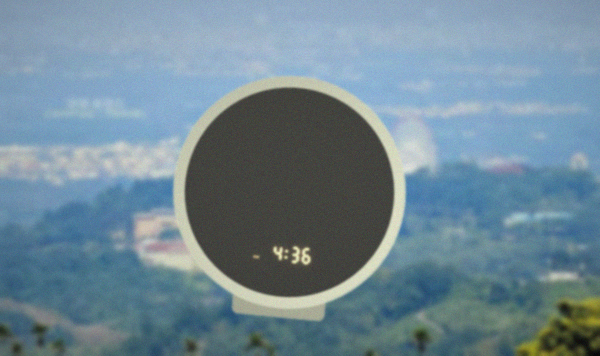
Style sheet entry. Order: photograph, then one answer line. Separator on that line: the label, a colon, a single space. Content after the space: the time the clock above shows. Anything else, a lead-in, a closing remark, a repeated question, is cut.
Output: 4:36
